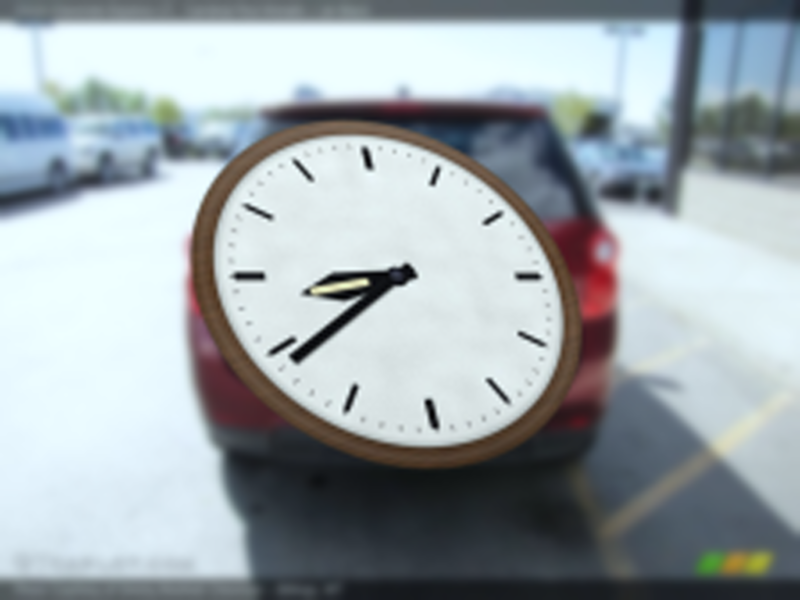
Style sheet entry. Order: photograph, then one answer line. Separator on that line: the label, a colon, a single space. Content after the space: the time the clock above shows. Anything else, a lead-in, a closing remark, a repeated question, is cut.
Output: 8:39
